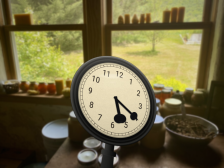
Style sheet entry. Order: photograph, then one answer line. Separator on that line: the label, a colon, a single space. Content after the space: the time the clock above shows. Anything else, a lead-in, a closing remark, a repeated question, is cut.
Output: 5:20
